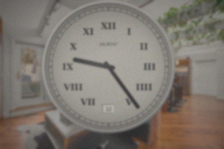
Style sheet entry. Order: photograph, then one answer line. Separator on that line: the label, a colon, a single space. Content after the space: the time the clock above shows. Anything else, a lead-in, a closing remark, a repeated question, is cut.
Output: 9:24
